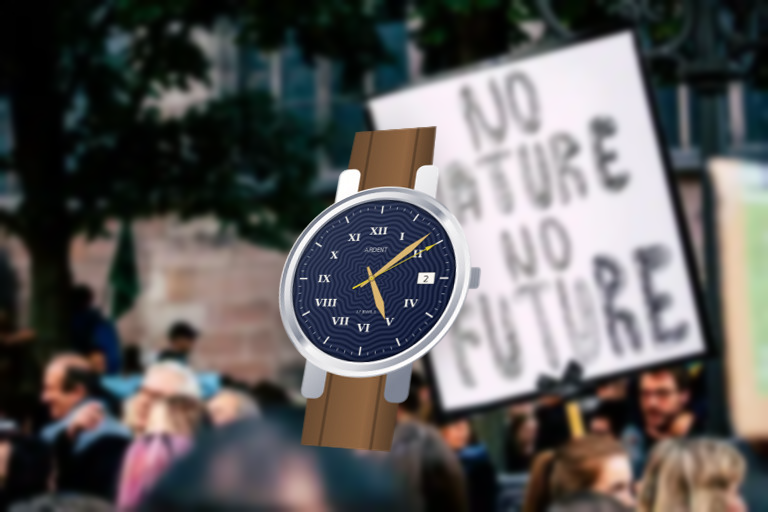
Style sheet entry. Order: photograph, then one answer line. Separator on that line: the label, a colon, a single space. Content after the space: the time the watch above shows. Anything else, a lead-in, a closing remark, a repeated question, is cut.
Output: 5:08:10
